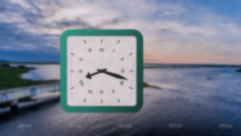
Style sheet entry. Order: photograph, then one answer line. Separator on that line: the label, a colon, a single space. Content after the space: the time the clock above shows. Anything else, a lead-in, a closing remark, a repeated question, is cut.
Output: 8:18
